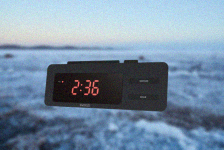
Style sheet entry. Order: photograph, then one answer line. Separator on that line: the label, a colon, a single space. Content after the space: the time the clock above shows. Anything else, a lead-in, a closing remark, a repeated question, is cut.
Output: 2:36
